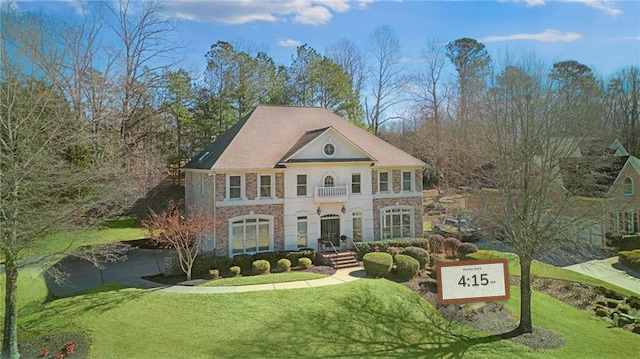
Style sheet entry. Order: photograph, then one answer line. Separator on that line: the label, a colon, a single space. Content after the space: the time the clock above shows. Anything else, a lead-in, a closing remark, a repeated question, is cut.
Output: 4:15
